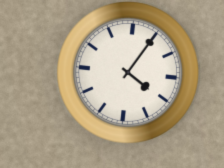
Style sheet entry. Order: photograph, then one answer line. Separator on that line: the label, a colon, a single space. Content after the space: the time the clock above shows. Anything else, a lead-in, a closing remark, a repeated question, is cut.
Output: 4:05
